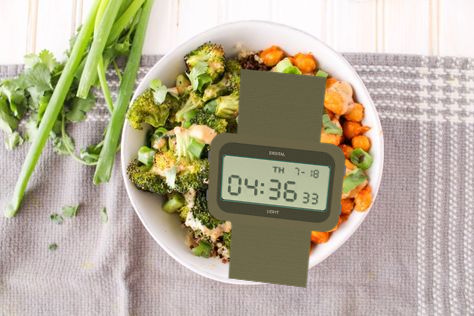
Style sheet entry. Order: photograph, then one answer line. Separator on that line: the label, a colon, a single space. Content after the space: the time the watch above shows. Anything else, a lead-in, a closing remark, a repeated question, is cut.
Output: 4:36:33
